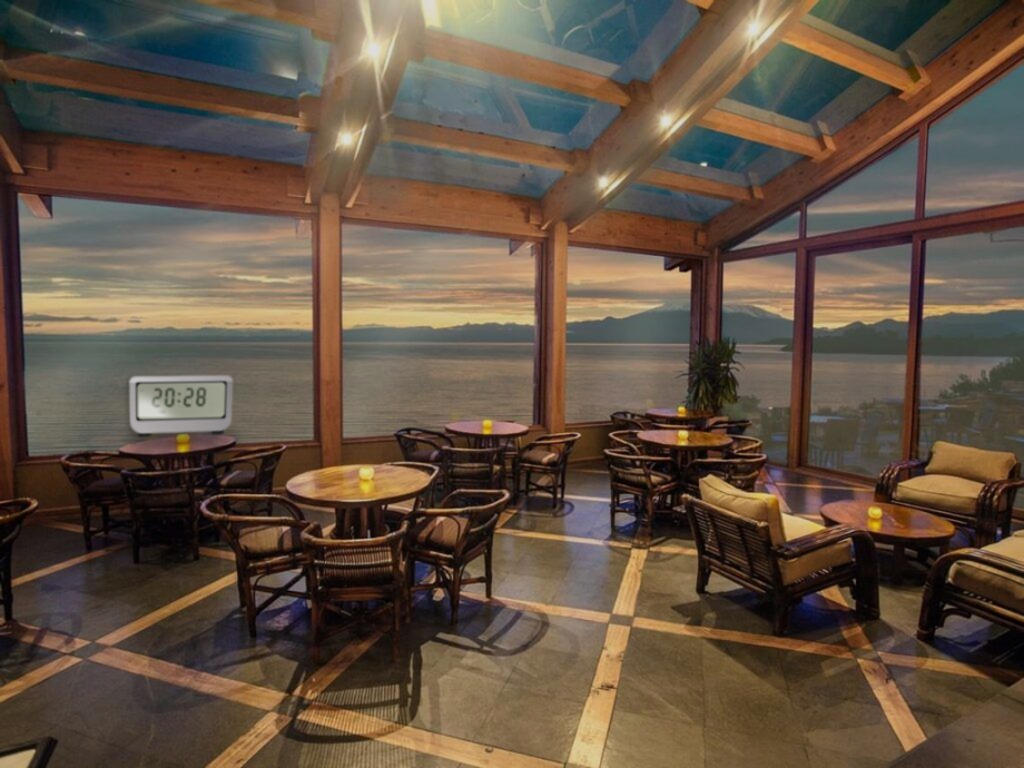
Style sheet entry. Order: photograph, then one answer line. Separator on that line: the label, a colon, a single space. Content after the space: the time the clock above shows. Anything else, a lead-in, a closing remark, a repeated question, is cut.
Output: 20:28
